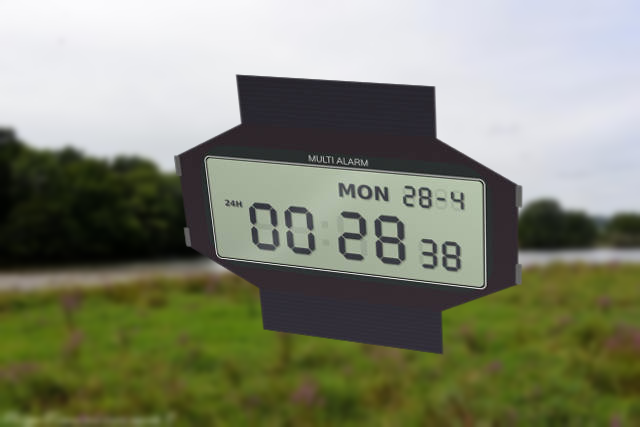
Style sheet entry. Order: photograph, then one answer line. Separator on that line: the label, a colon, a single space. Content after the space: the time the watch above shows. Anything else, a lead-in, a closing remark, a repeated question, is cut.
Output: 0:28:38
